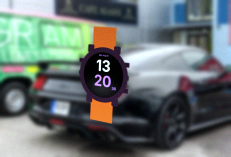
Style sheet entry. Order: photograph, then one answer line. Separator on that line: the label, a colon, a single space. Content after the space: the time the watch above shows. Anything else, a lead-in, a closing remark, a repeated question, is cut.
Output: 13:20
